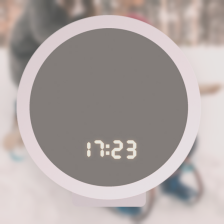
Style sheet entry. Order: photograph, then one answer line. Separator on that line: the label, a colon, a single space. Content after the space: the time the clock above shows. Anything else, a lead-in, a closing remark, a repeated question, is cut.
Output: 17:23
